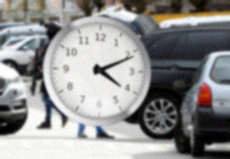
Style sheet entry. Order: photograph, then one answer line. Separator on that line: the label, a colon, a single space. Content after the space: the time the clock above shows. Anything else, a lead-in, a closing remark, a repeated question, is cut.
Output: 4:11
